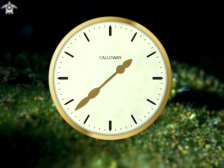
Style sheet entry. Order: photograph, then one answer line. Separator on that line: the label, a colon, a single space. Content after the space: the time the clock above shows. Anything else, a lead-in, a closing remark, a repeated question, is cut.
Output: 1:38
